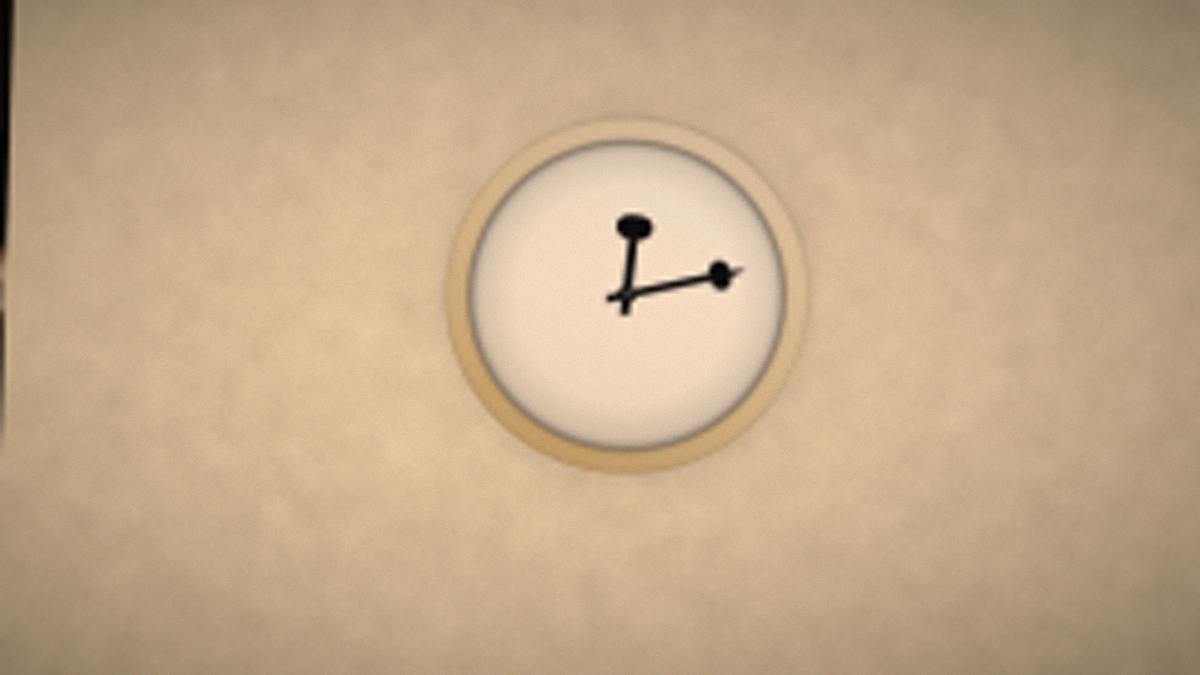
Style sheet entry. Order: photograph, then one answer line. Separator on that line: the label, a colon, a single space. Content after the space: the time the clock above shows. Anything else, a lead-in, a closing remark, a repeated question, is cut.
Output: 12:13
